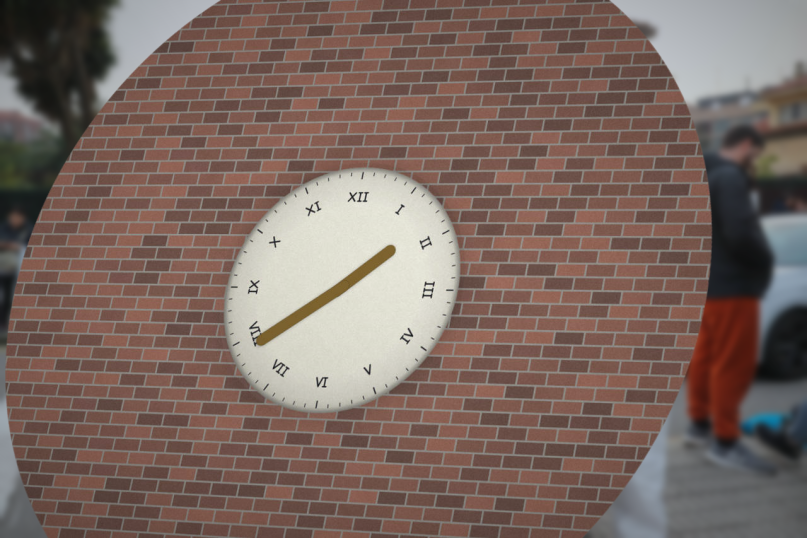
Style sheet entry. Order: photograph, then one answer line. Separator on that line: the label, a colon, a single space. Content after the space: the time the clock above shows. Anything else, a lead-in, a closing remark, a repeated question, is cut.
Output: 1:39
